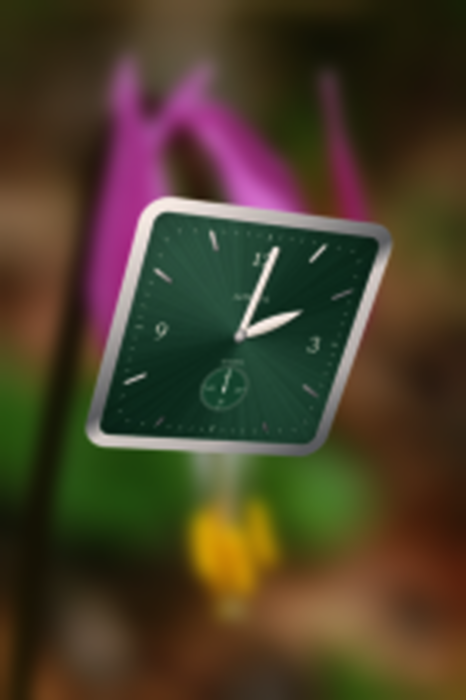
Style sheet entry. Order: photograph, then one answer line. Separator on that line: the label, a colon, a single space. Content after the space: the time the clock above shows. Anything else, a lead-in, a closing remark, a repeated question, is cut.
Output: 2:01
